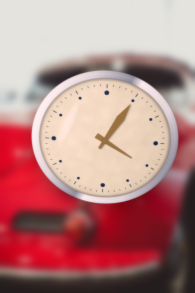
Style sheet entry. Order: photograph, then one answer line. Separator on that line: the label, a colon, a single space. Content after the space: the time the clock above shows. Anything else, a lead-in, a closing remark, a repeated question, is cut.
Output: 4:05
